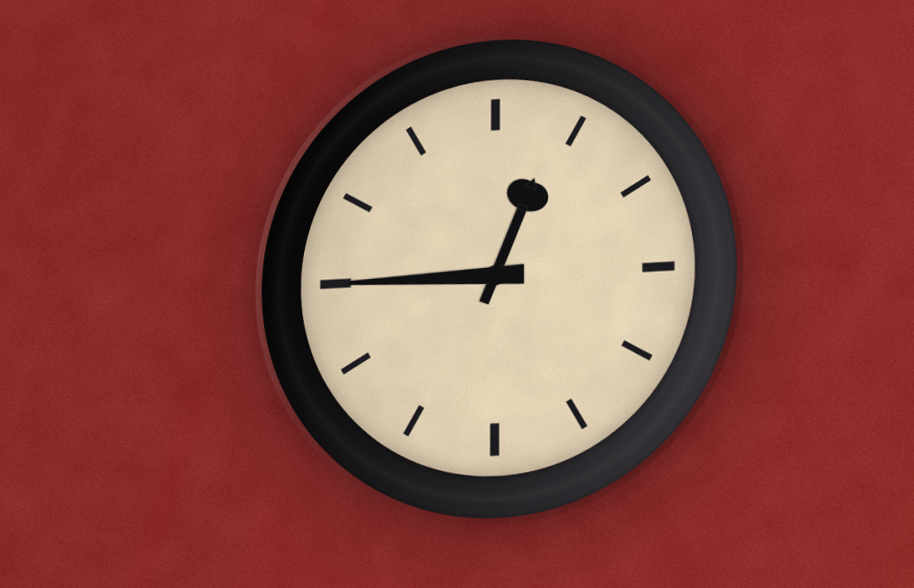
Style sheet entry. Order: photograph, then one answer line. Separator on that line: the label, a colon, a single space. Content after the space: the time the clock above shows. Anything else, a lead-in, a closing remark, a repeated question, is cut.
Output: 12:45
